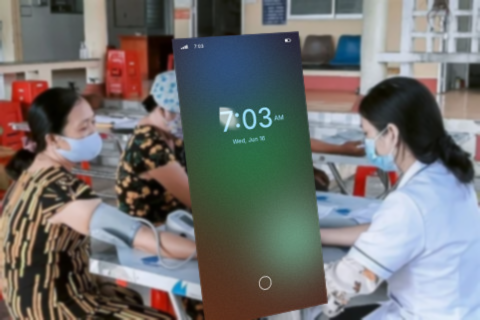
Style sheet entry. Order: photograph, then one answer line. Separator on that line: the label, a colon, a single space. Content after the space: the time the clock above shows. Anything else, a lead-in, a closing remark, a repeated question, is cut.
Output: 7:03
